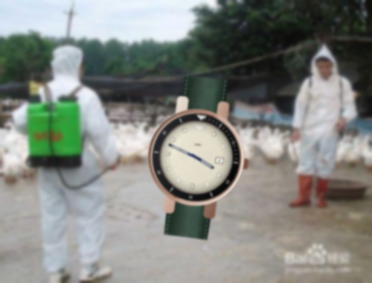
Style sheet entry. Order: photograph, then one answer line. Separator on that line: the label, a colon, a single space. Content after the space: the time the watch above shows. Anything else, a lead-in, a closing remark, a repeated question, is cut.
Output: 3:48
